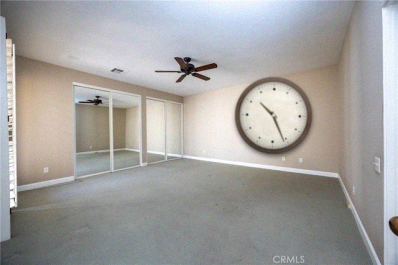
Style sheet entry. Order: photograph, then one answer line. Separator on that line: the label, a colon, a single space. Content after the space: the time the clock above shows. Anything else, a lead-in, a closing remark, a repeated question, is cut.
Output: 10:26
